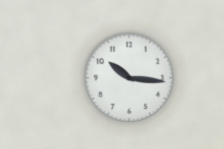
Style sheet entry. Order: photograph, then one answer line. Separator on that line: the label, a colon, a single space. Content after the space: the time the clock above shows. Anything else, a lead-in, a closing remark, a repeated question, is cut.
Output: 10:16
